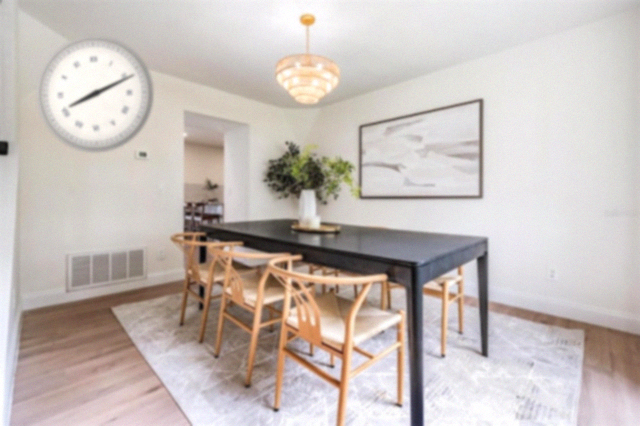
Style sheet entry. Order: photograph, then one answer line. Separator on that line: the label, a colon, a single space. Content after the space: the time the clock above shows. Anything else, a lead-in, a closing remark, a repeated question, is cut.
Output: 8:11
